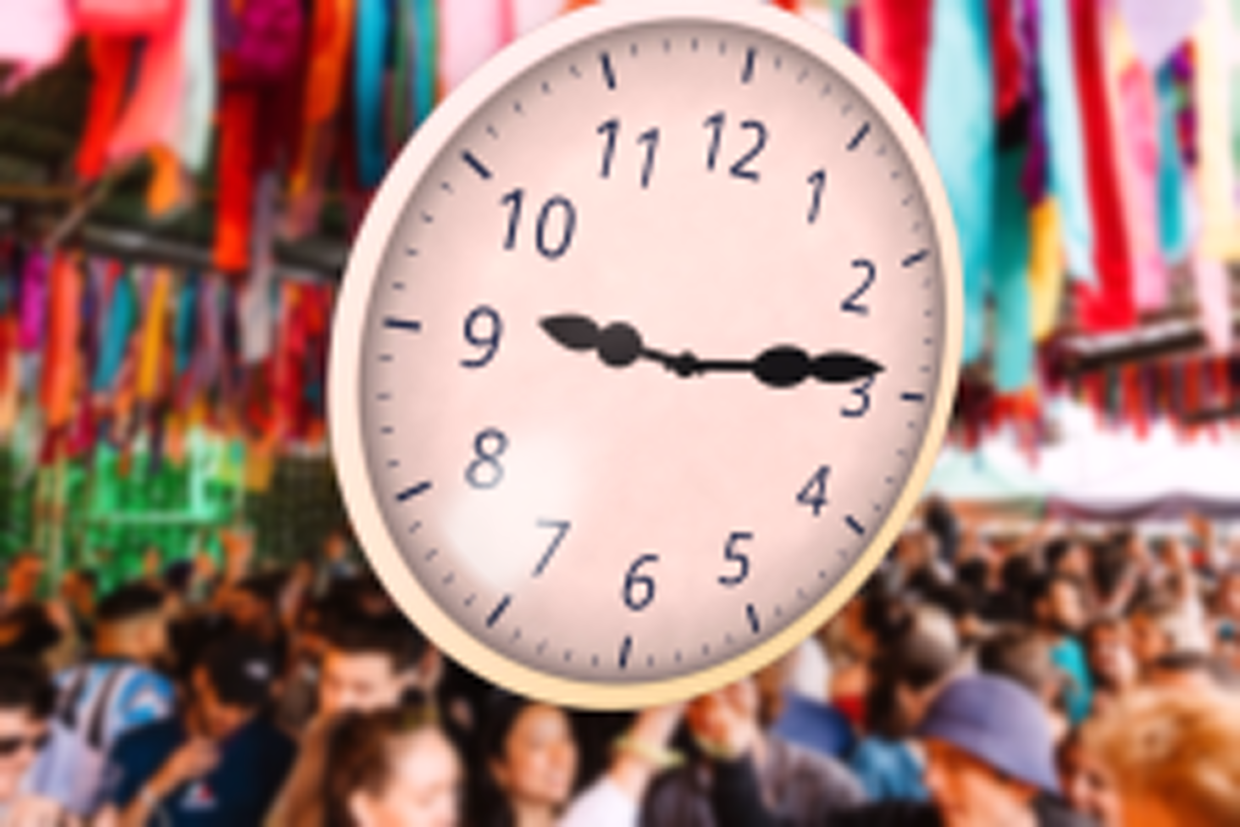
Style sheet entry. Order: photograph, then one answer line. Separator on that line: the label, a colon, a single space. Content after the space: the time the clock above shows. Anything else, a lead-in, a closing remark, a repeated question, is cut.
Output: 9:14
